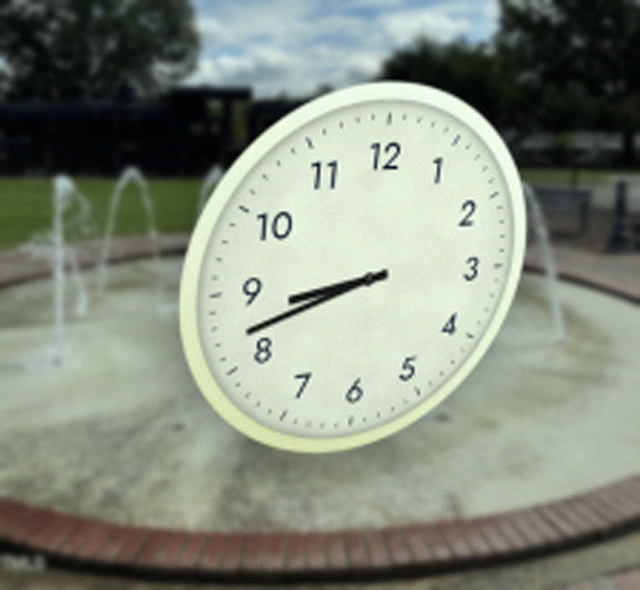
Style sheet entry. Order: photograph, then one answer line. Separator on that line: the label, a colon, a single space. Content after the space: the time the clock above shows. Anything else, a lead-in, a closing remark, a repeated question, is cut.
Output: 8:42
